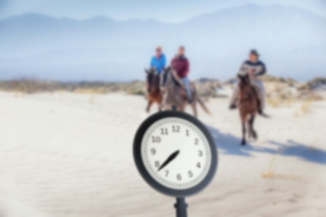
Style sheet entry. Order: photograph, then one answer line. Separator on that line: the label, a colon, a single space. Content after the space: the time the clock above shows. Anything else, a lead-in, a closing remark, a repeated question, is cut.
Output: 7:38
